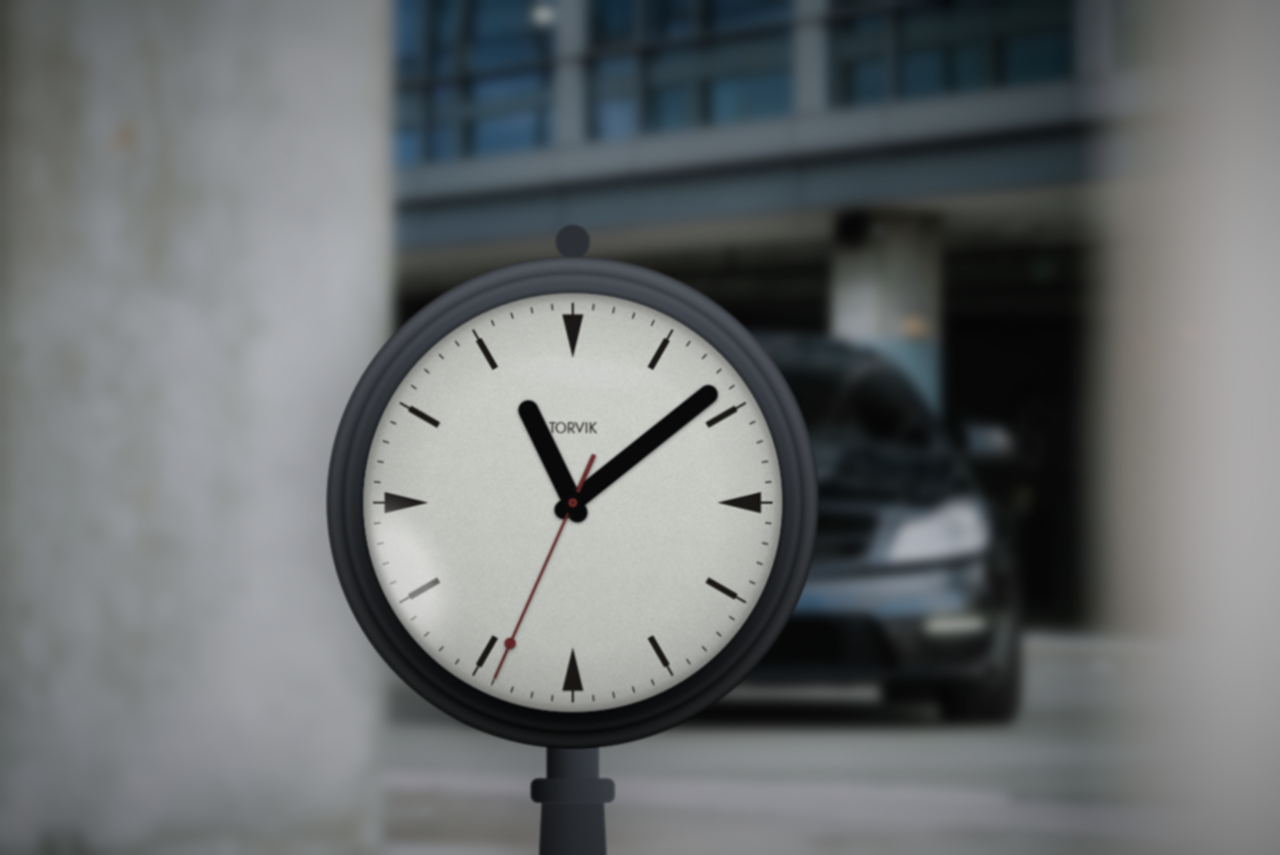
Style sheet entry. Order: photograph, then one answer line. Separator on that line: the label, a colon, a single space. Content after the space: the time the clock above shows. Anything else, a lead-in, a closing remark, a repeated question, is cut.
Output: 11:08:34
